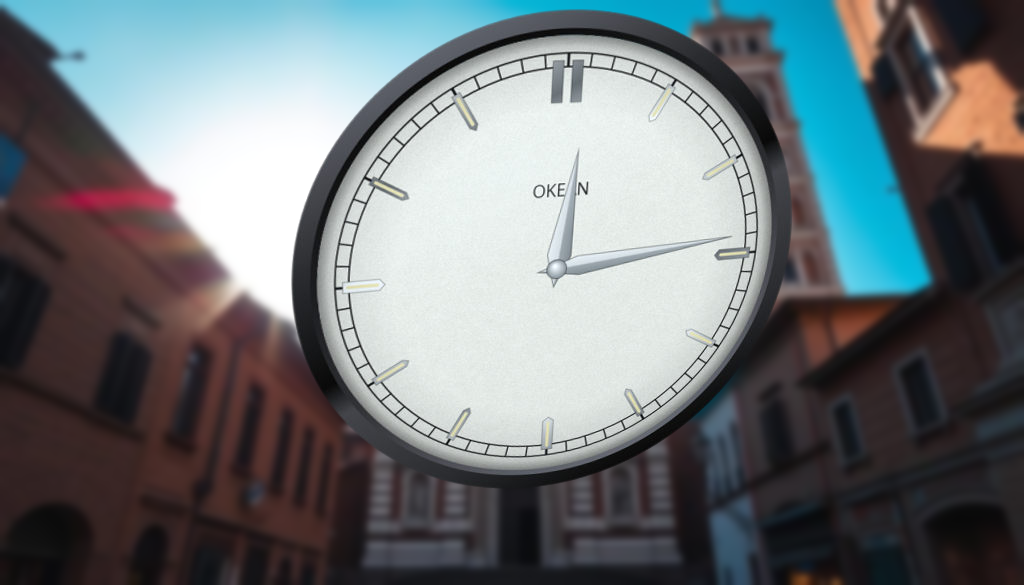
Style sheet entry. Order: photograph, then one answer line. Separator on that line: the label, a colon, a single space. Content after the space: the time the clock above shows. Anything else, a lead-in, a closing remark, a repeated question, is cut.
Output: 12:14
